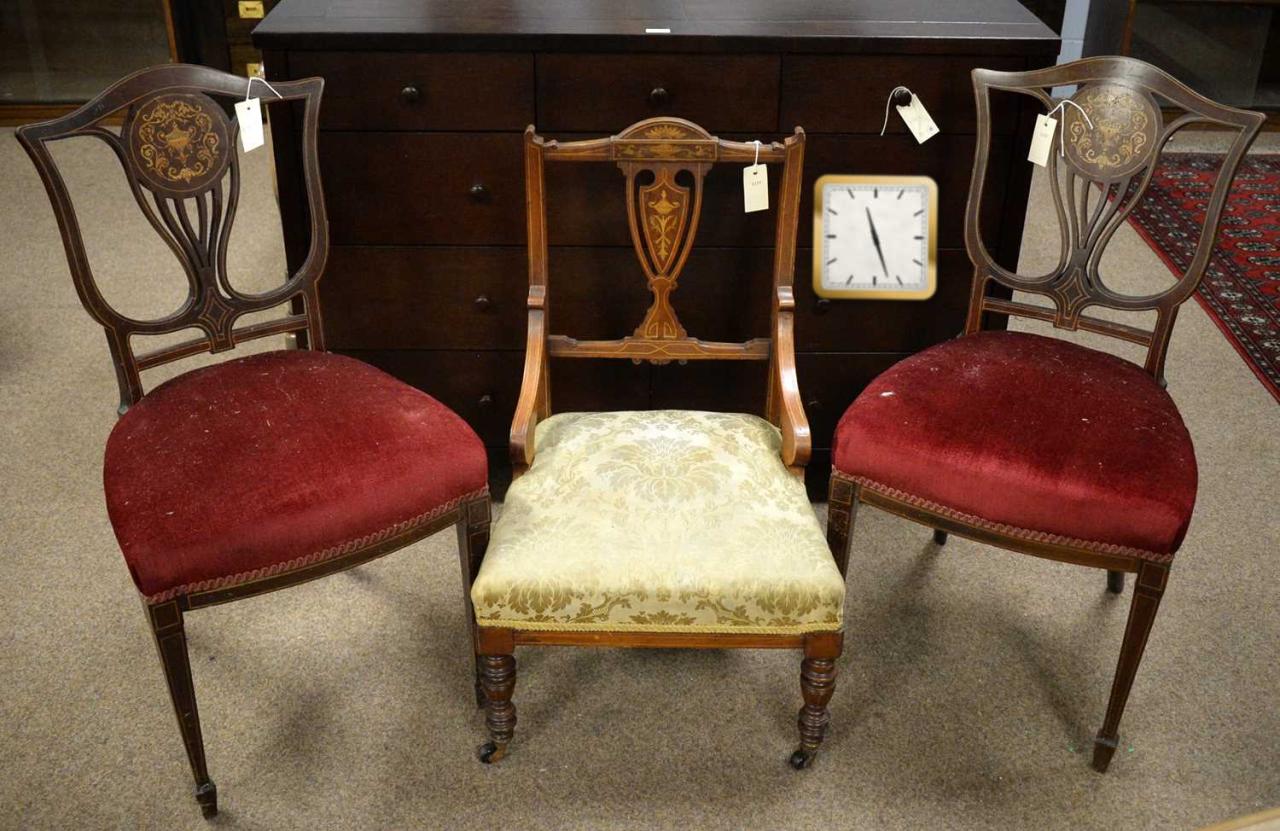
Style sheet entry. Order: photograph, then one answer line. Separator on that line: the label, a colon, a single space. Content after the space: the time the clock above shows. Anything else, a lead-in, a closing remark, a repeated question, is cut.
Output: 11:27
